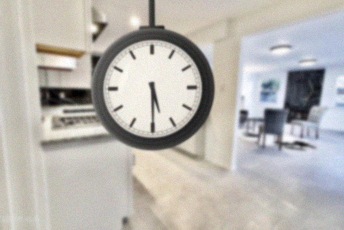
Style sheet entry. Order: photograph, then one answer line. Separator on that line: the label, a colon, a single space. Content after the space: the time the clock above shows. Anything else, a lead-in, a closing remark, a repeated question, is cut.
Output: 5:30
